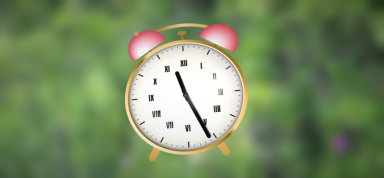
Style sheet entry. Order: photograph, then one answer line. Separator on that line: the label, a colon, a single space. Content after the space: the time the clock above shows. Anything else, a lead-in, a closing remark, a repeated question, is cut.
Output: 11:26
